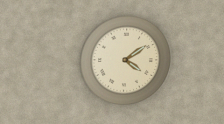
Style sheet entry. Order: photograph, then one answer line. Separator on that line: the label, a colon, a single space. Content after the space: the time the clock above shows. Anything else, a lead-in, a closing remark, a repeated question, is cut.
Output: 4:09
